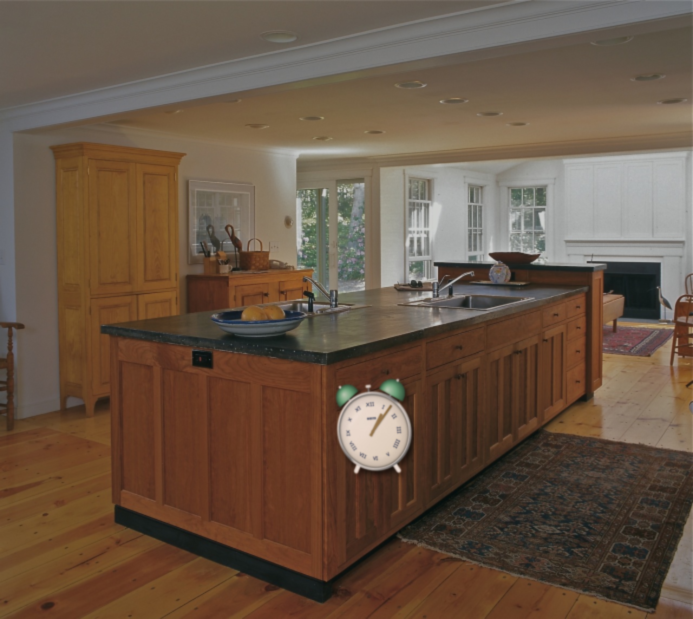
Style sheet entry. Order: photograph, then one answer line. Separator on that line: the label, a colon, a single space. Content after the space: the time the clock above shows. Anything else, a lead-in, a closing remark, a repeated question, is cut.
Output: 1:07
